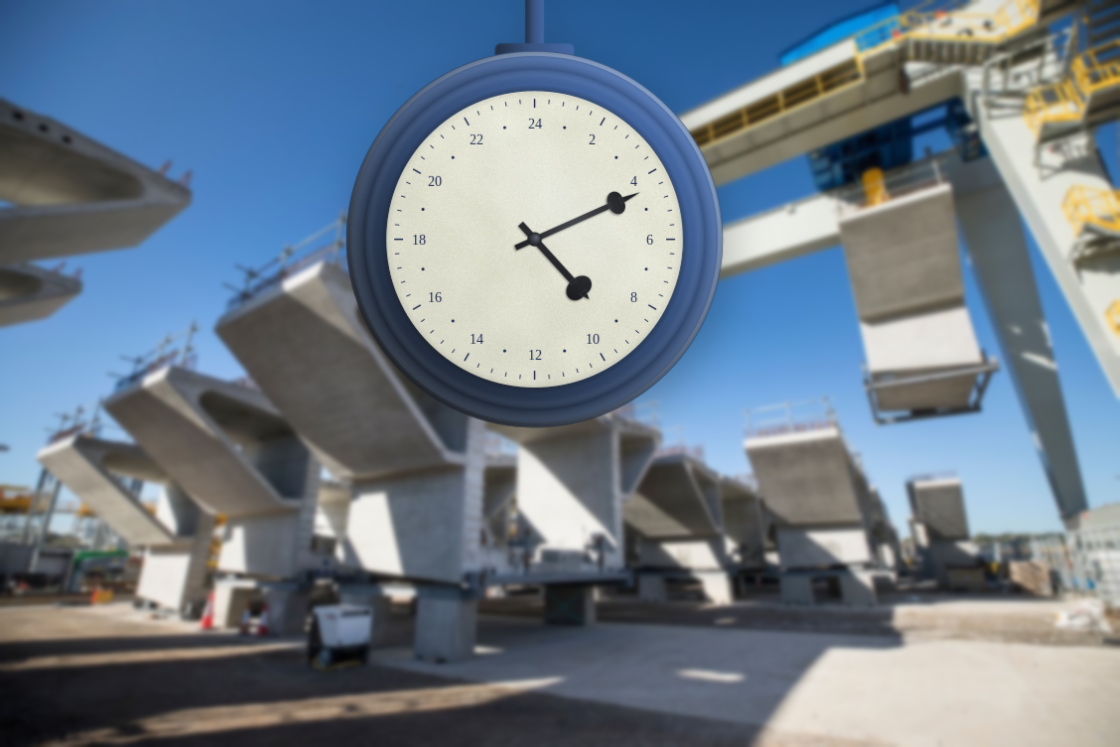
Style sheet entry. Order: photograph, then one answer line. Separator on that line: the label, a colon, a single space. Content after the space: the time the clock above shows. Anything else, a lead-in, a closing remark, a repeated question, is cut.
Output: 9:11
